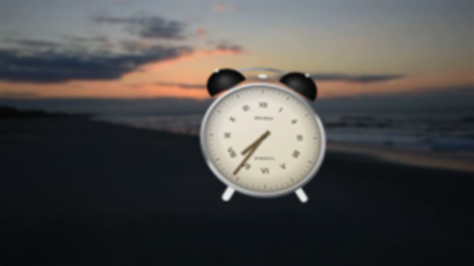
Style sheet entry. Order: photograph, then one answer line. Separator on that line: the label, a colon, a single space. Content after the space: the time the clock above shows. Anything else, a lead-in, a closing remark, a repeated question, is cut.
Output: 7:36
